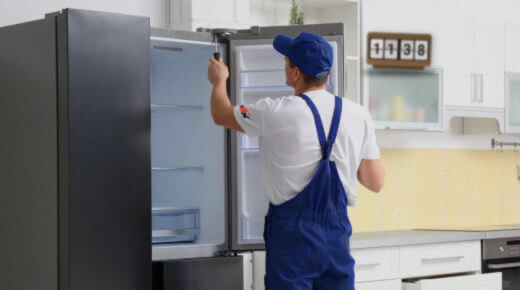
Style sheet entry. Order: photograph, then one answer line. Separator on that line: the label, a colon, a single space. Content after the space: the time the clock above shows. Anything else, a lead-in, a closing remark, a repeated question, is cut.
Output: 11:38
